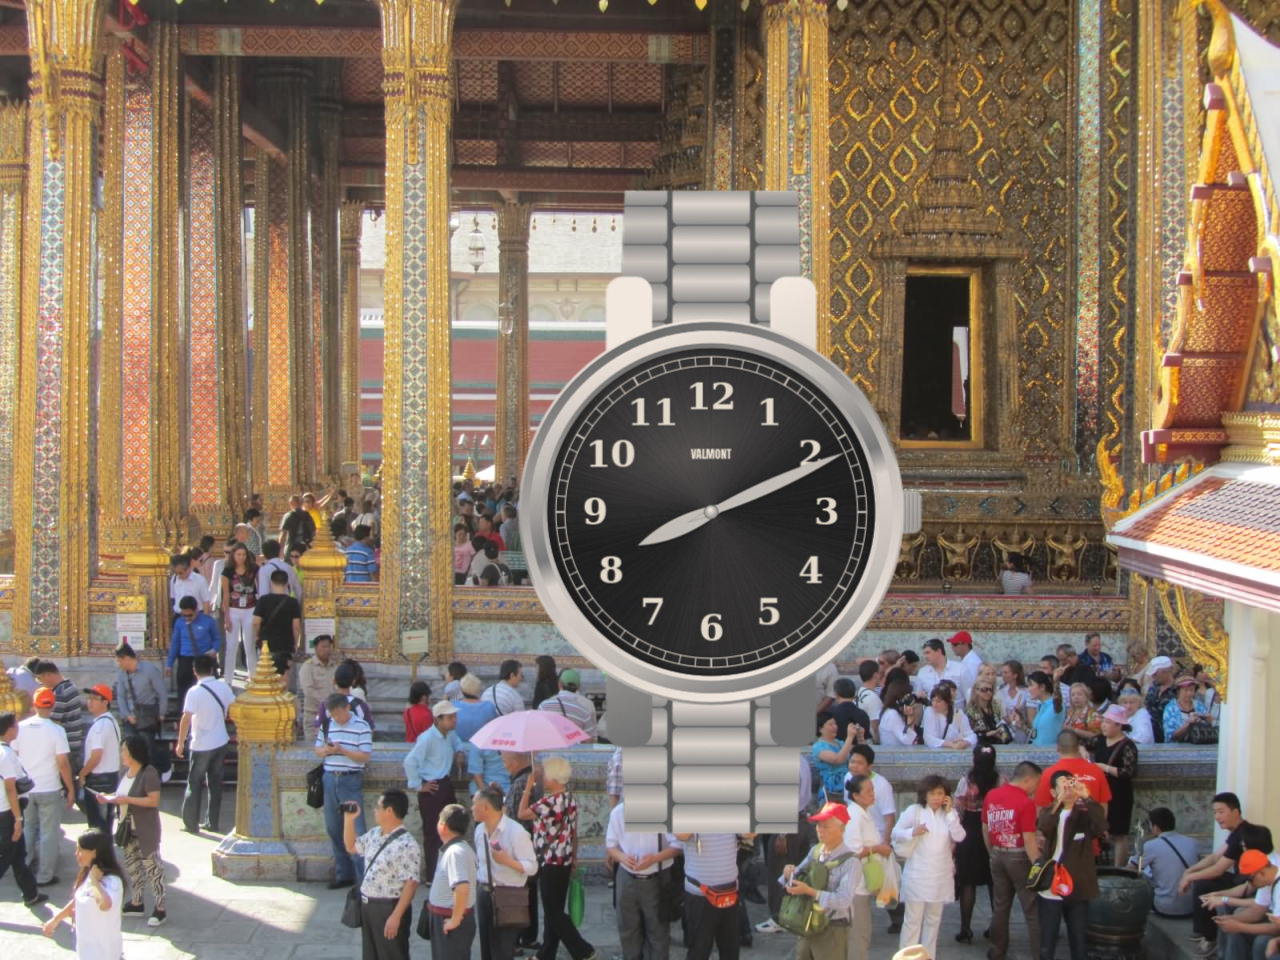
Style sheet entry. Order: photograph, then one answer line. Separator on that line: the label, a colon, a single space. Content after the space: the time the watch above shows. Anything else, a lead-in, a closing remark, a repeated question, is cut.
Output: 8:11
